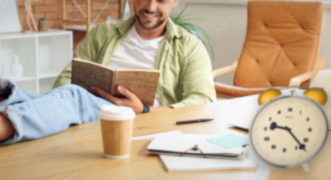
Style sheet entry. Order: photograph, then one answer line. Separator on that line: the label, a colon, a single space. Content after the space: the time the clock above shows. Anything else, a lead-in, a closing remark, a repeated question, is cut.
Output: 9:23
